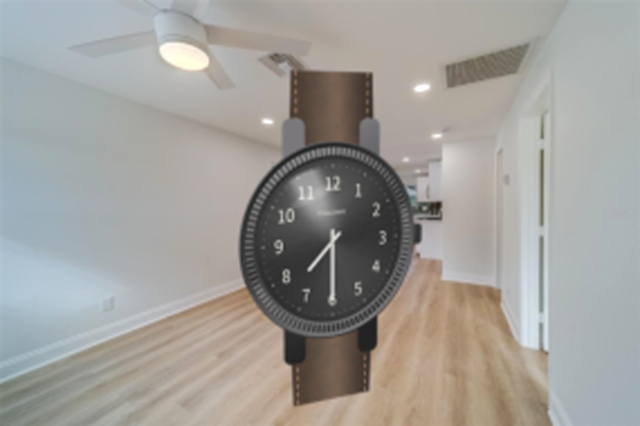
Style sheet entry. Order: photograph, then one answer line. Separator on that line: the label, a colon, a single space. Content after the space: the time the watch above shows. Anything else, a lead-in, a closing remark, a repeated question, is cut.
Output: 7:30
